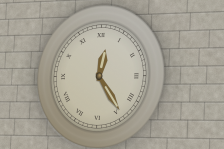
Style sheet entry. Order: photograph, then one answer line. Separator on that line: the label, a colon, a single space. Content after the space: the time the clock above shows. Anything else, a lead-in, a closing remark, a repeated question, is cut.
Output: 12:24
